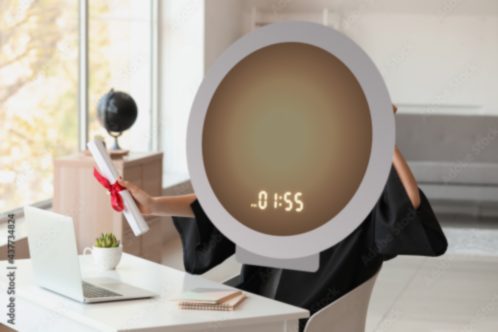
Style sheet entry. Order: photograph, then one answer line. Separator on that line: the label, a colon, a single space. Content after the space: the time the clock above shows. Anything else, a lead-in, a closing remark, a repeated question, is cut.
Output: 1:55
